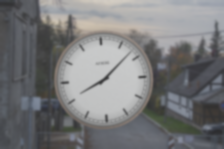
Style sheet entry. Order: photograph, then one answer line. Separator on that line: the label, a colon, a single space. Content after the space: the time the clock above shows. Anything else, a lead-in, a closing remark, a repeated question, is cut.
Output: 8:08
